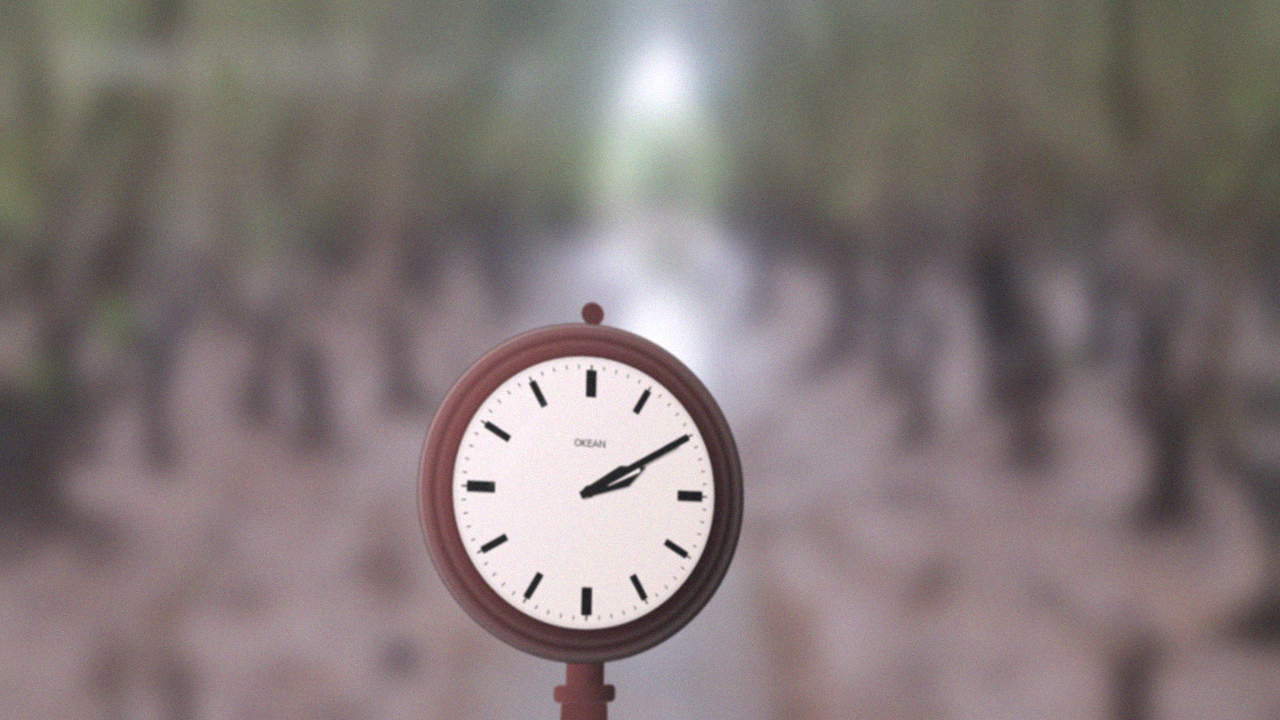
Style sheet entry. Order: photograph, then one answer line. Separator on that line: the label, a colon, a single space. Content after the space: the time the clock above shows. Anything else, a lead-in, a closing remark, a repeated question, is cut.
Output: 2:10
